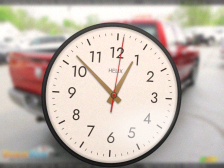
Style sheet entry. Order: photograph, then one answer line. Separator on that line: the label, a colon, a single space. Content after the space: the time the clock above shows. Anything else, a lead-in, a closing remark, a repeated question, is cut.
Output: 12:52:01
